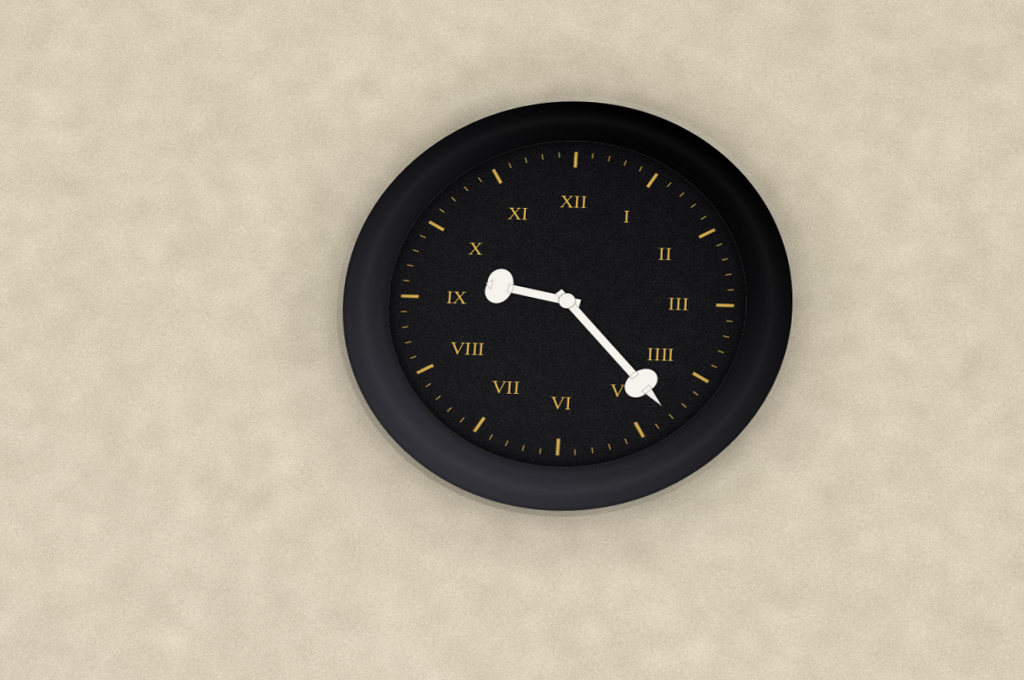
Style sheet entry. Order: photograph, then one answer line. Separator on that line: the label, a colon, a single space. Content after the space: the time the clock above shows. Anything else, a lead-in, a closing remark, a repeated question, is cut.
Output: 9:23
